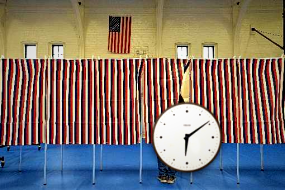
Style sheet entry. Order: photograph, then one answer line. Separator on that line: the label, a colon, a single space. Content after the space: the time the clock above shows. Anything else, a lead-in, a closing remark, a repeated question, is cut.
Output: 6:09
